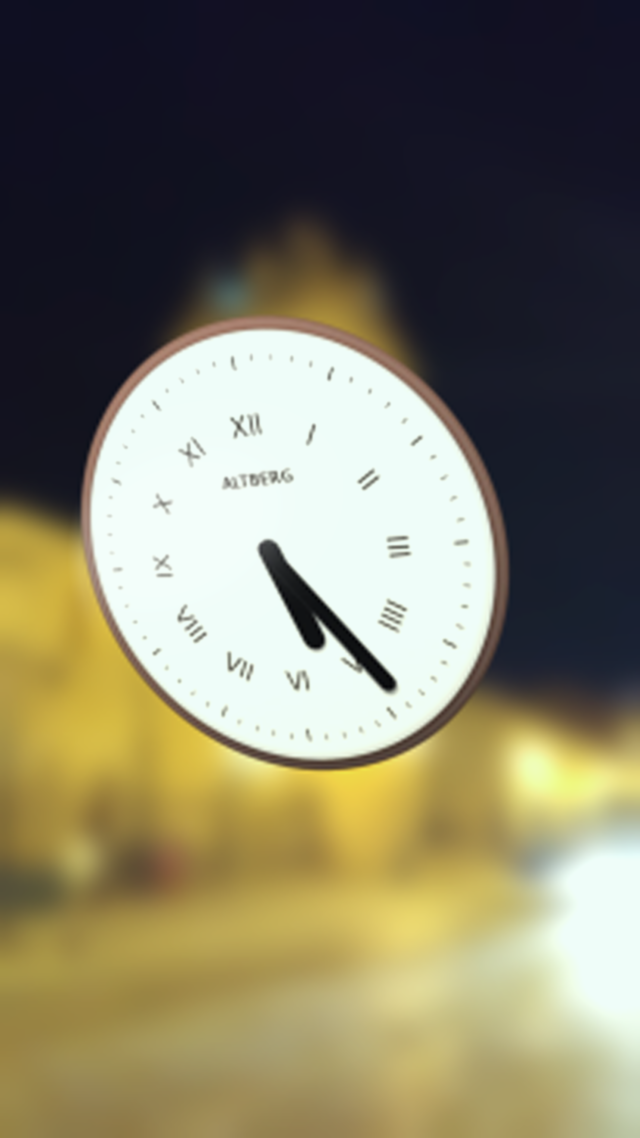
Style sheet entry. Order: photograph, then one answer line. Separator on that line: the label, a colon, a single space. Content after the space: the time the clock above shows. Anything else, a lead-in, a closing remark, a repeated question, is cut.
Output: 5:24
